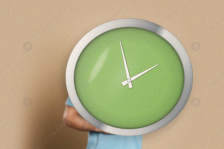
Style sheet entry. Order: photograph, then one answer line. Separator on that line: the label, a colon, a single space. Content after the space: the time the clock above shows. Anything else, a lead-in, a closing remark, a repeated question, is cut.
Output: 1:58
